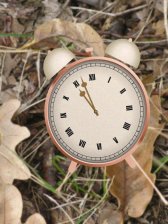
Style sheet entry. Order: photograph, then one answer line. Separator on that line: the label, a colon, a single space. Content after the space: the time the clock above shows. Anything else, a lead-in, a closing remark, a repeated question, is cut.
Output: 10:57
